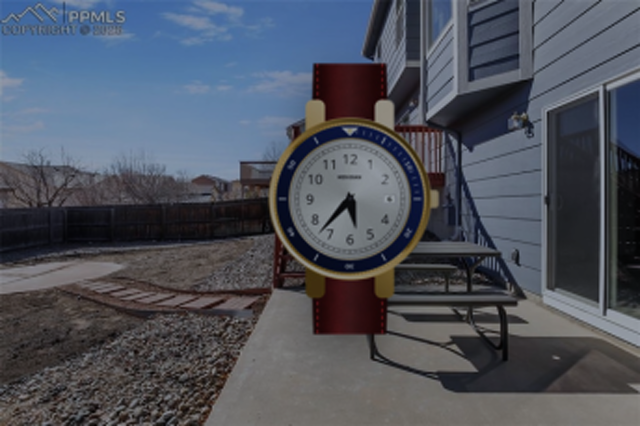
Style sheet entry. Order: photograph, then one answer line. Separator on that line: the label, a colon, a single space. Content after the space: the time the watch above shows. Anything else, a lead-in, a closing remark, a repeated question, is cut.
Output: 5:37
